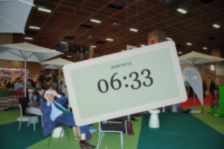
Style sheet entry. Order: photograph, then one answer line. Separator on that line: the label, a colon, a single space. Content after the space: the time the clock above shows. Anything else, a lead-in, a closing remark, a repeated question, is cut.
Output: 6:33
